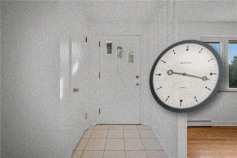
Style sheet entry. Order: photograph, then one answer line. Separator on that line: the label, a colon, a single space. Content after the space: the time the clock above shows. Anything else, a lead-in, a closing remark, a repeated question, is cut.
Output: 9:17
